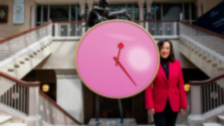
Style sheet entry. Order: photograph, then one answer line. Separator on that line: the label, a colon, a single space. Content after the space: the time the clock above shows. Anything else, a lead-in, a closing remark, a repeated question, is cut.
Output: 12:24
